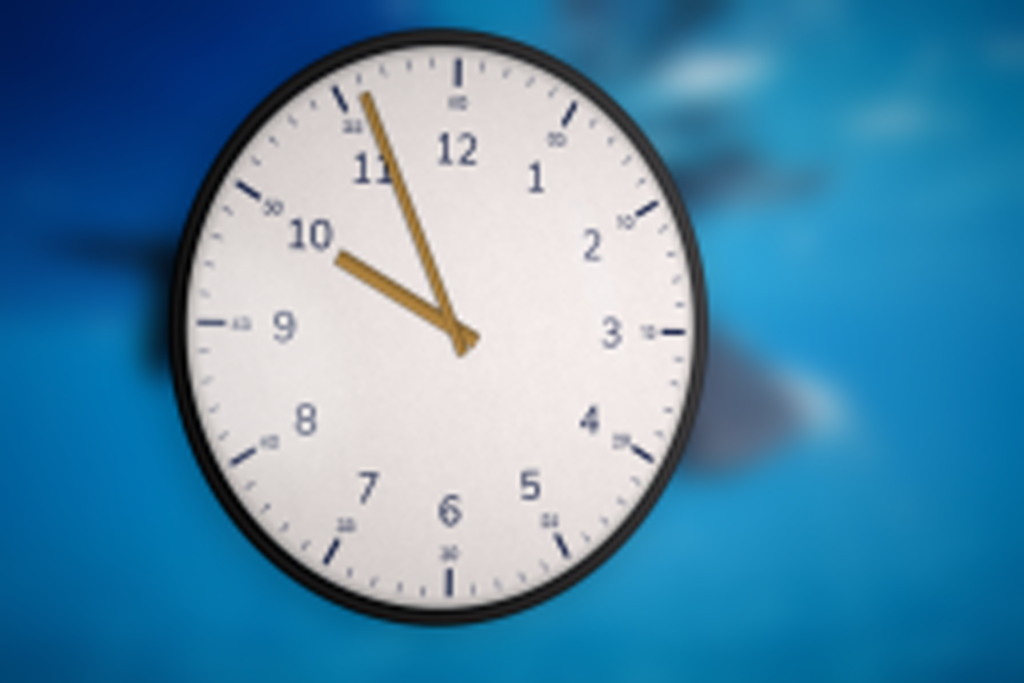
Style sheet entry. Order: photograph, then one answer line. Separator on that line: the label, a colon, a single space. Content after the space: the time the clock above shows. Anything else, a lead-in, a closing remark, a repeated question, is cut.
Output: 9:56
